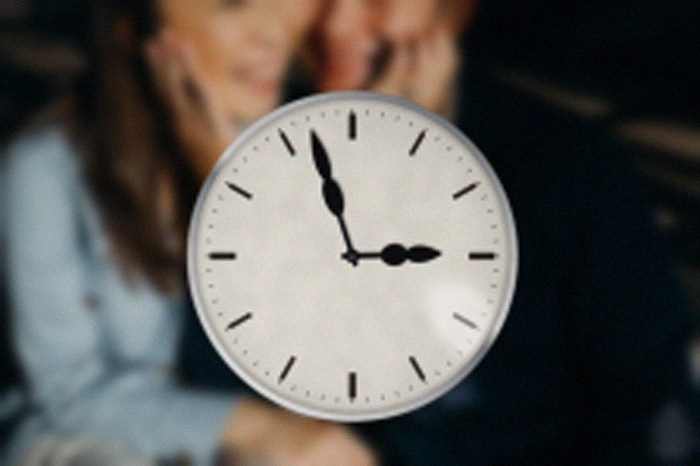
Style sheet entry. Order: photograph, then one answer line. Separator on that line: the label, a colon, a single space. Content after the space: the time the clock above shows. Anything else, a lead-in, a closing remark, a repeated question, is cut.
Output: 2:57
